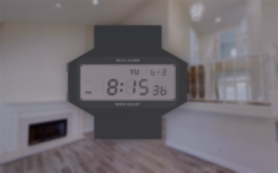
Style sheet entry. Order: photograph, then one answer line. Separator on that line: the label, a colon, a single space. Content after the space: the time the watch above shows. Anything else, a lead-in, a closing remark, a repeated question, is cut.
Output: 8:15:36
